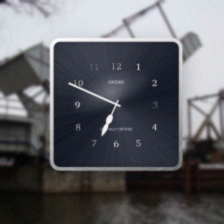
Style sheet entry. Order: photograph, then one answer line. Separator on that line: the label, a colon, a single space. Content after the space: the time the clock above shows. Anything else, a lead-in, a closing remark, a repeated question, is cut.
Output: 6:49
